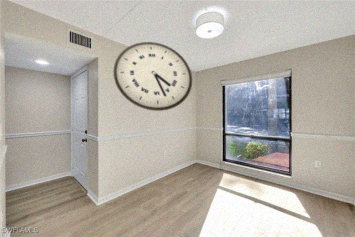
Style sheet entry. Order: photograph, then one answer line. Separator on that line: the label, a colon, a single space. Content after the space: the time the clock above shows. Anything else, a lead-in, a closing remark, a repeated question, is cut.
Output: 4:27
